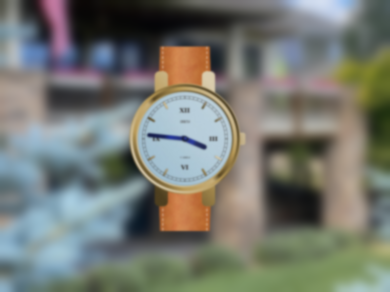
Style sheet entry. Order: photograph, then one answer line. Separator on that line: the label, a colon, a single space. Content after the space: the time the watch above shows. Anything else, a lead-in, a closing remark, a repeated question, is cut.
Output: 3:46
